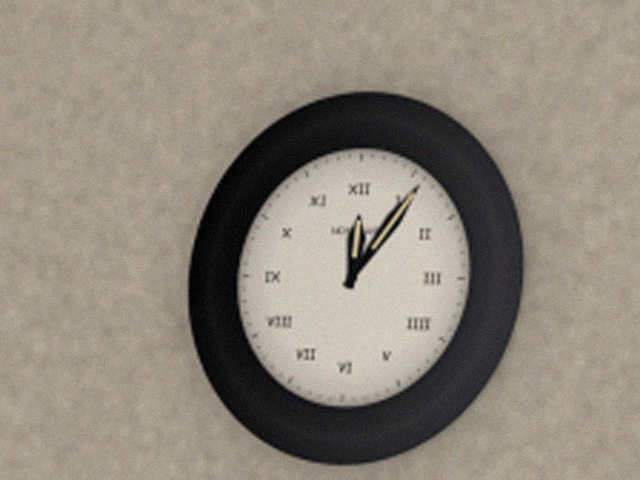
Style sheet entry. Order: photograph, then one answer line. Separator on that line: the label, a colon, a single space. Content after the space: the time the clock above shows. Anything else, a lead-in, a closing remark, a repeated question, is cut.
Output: 12:06
